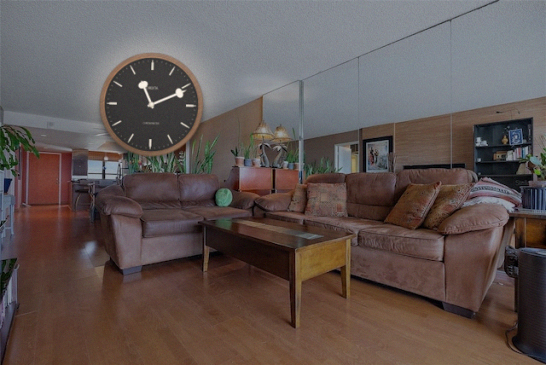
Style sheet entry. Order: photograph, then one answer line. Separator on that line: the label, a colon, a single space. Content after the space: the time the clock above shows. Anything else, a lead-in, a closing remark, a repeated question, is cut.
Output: 11:11
